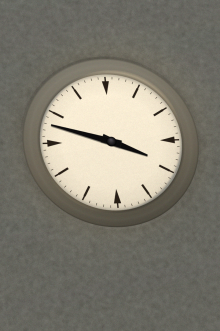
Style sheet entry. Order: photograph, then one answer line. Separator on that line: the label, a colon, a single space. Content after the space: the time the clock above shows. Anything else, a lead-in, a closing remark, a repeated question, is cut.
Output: 3:48
